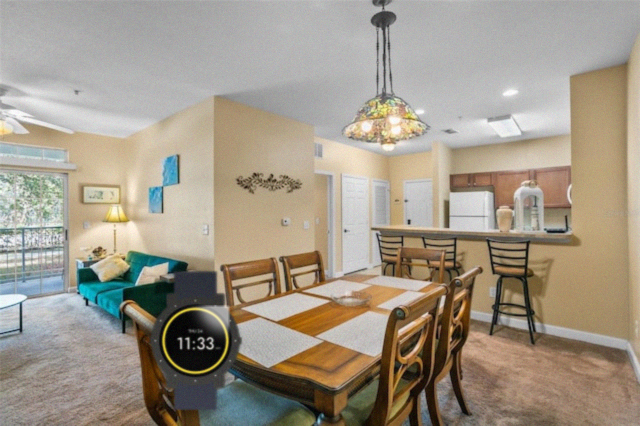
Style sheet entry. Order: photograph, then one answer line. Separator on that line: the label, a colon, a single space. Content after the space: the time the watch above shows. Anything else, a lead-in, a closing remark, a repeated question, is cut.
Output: 11:33
